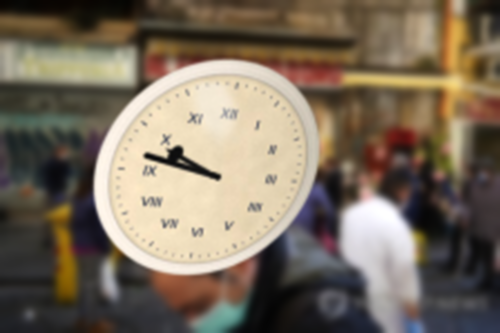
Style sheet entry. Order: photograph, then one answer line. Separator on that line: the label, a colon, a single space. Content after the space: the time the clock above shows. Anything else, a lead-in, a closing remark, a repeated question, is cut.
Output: 9:47
